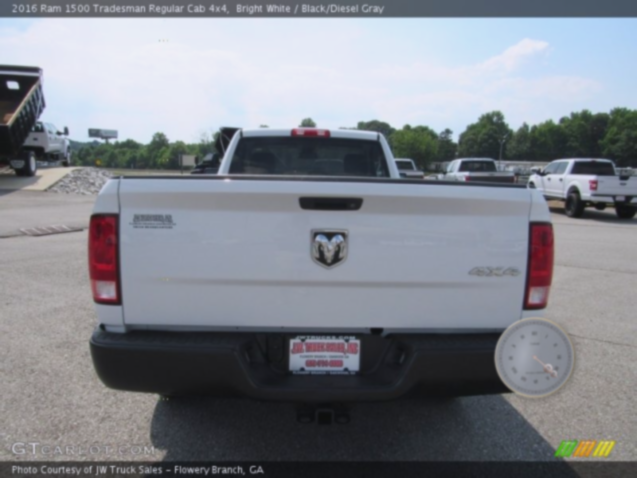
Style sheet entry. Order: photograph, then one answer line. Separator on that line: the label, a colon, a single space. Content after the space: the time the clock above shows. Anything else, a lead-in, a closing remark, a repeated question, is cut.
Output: 4:22
